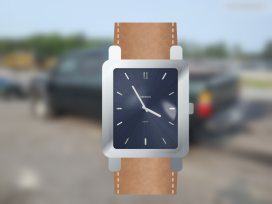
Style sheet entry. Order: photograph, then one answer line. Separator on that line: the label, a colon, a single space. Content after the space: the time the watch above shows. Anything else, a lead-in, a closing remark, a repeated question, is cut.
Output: 3:55
